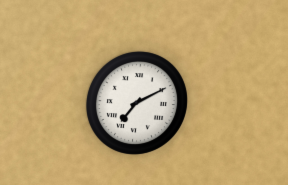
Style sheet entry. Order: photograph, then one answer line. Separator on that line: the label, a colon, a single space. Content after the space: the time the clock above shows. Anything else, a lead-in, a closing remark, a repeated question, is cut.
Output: 7:10
